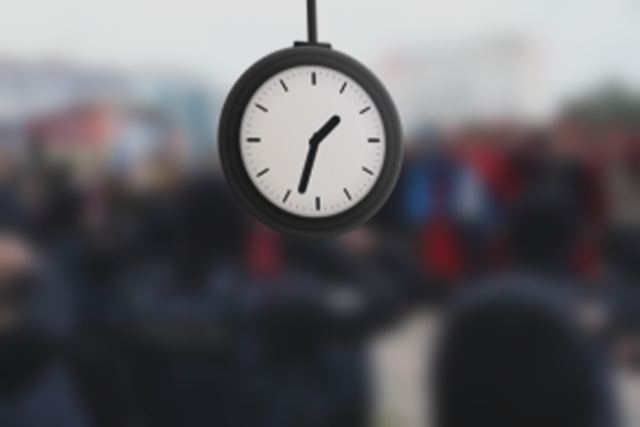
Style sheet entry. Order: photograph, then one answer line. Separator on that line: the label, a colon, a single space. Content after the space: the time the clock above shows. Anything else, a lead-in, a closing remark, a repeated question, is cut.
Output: 1:33
